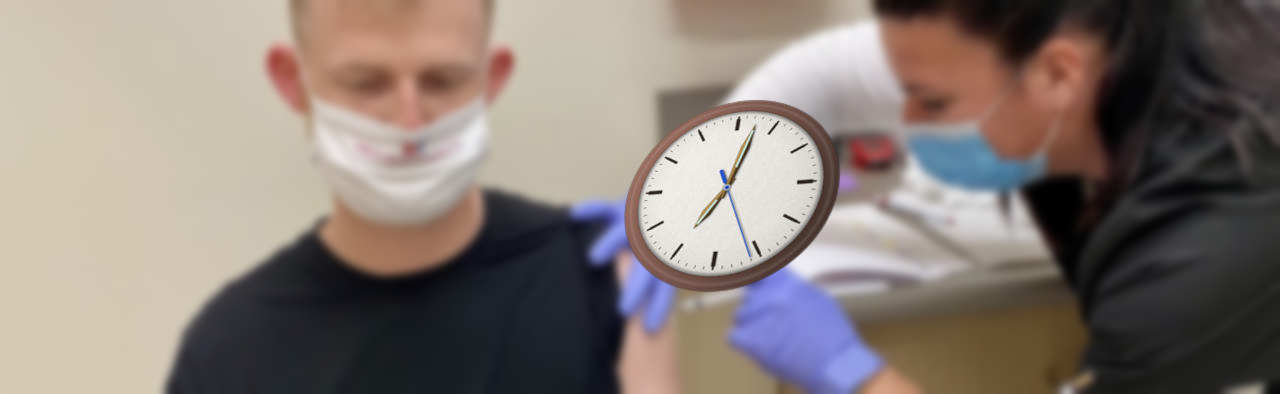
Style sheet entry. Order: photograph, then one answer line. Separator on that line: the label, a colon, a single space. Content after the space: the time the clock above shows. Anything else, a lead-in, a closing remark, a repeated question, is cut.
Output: 7:02:26
